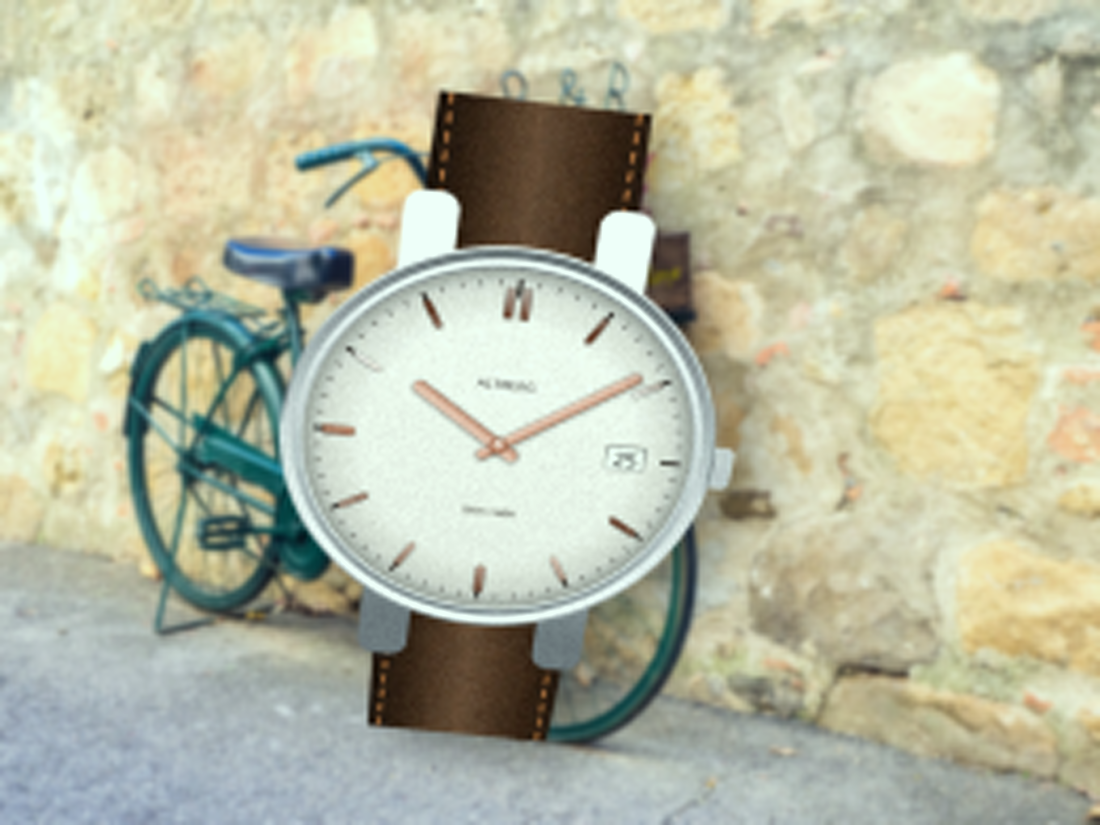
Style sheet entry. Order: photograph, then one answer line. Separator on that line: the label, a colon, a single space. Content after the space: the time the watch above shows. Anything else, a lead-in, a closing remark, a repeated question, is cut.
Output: 10:09
